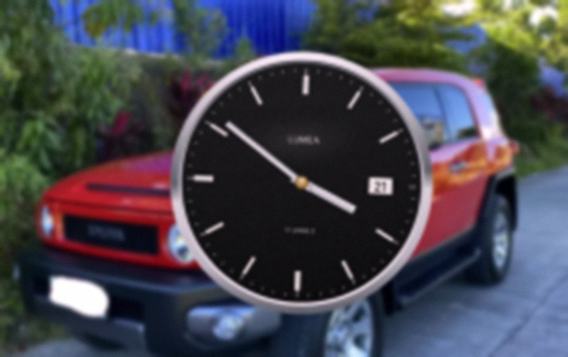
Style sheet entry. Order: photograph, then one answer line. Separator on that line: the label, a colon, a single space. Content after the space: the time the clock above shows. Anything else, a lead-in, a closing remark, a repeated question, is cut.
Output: 3:51
